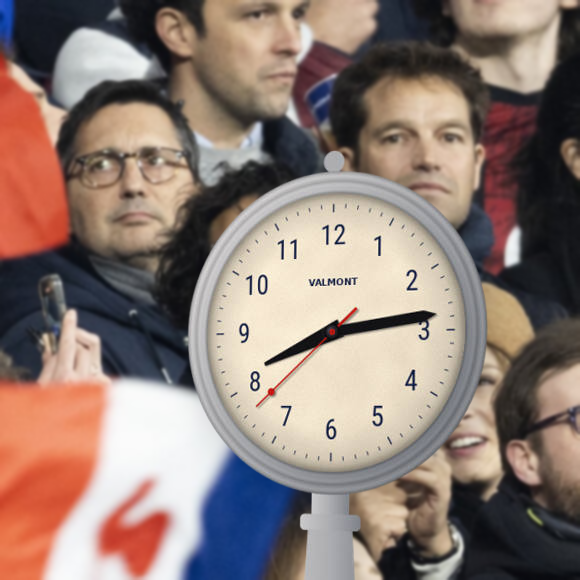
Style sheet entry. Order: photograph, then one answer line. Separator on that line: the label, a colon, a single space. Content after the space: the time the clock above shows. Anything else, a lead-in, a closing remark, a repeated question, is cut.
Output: 8:13:38
